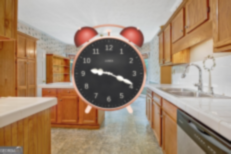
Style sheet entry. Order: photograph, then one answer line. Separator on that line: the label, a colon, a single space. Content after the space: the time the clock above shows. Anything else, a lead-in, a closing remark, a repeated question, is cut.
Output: 9:19
